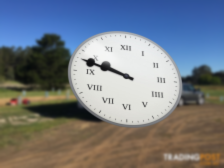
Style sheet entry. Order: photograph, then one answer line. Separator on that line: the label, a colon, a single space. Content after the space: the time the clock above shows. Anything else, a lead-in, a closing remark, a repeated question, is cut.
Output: 9:48
